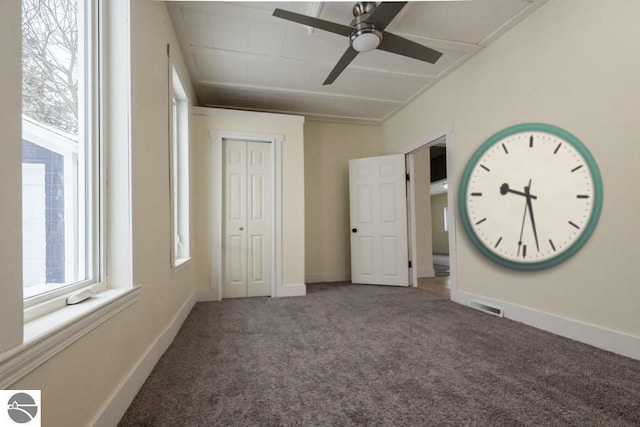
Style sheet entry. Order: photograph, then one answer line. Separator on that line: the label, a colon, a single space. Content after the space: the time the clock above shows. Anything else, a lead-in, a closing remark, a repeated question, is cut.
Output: 9:27:31
